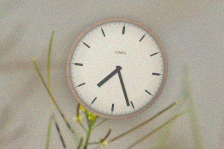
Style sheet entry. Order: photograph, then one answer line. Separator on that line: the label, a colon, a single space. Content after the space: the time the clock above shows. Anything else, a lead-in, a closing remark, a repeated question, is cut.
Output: 7:26
